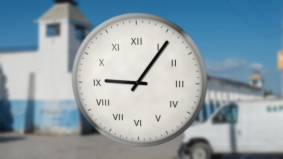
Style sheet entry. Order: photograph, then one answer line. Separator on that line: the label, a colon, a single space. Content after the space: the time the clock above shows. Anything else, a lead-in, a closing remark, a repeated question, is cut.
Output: 9:06
